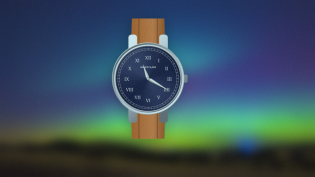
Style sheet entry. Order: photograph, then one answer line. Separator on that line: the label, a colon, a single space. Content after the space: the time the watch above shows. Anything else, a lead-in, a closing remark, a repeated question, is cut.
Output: 11:20
